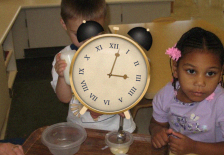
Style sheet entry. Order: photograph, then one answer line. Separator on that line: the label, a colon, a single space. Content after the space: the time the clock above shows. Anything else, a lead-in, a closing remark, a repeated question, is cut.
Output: 3:02
